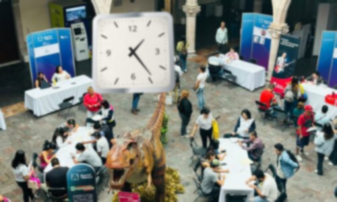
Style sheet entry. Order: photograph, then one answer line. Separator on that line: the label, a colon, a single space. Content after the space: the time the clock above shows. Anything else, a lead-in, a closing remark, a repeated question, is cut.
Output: 1:24
